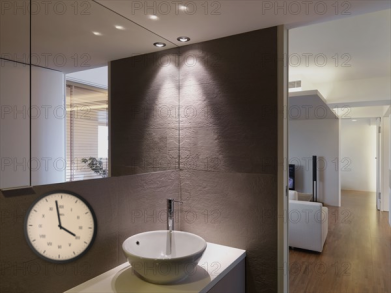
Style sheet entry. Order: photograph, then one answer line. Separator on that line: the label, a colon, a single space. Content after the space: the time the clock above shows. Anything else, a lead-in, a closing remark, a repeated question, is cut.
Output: 3:58
